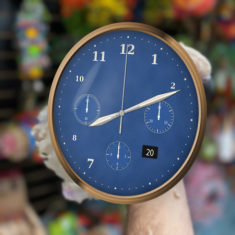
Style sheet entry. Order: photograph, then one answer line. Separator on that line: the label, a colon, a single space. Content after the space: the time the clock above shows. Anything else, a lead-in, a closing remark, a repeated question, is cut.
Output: 8:11
